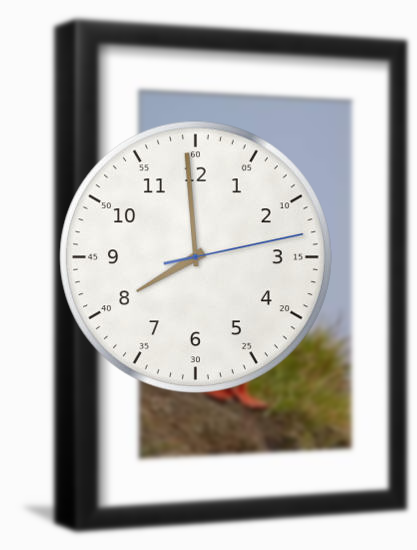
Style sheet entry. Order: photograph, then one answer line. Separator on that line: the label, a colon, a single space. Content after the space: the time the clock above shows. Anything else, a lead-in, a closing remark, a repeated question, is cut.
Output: 7:59:13
